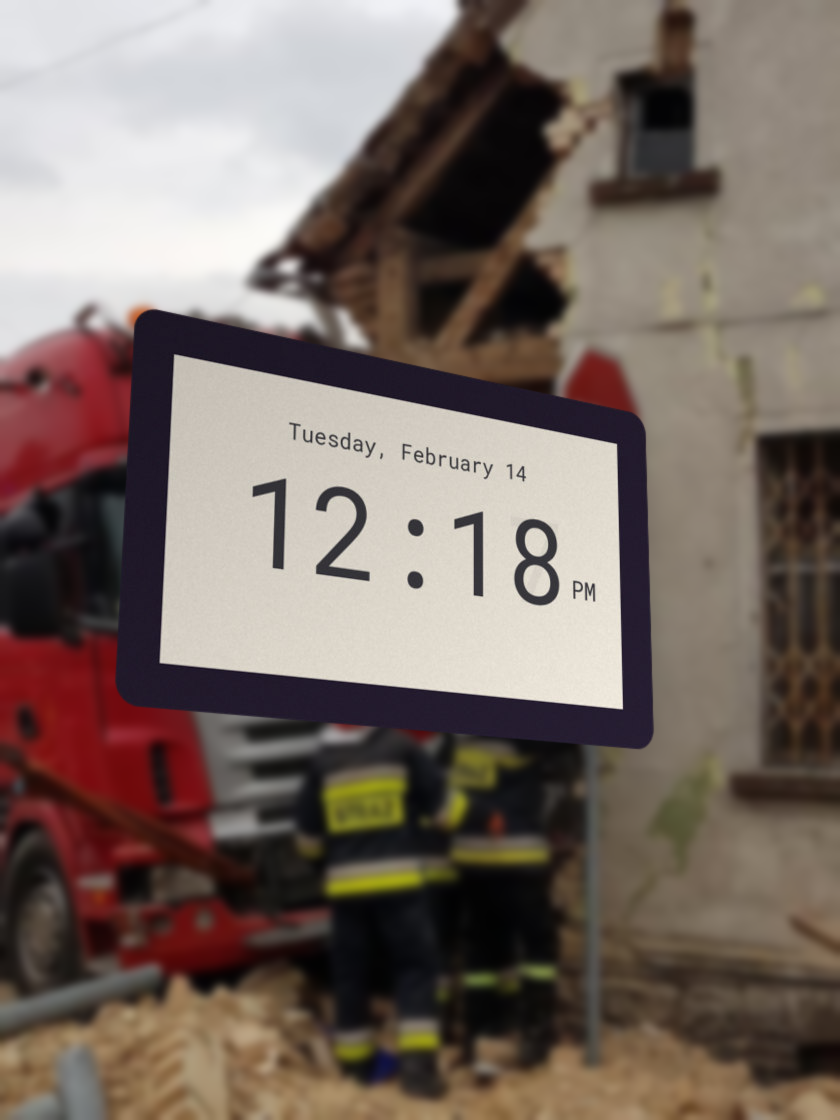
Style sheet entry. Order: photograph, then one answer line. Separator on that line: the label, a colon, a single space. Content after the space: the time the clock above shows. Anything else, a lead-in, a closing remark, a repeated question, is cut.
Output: 12:18
